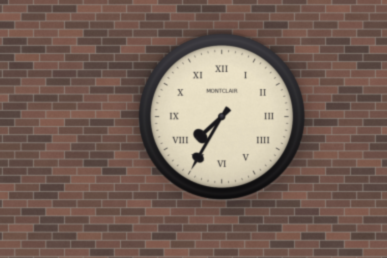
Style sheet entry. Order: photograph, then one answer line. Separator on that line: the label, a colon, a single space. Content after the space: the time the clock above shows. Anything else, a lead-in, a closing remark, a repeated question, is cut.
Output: 7:35
